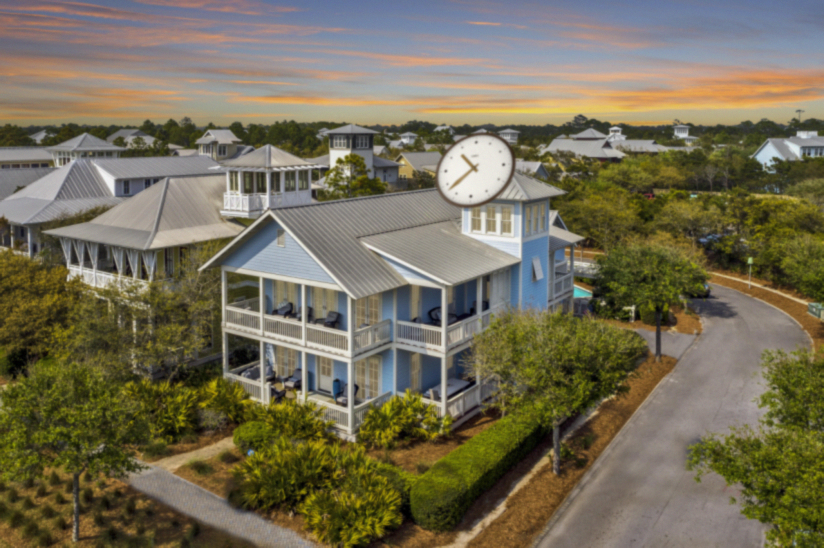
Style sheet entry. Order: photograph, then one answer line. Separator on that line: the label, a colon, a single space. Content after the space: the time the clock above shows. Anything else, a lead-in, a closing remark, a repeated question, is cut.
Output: 10:38
